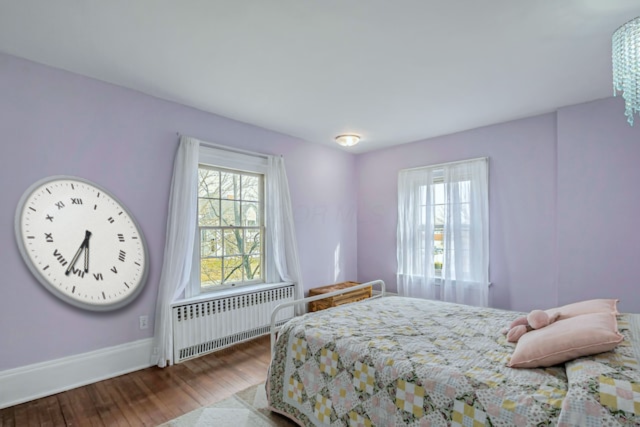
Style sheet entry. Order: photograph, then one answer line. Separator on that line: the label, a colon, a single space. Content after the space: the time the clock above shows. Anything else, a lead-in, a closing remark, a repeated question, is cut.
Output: 6:37
